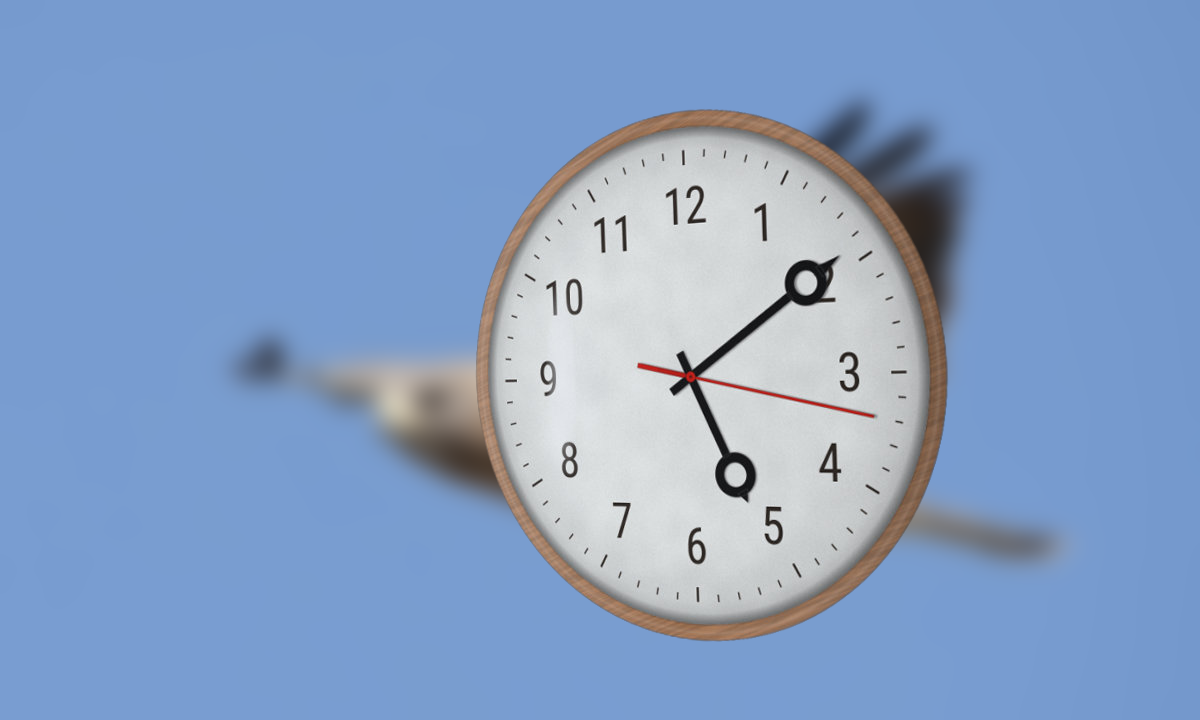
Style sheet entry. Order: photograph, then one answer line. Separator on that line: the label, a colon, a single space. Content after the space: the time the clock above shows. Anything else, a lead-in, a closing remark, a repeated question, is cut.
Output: 5:09:17
